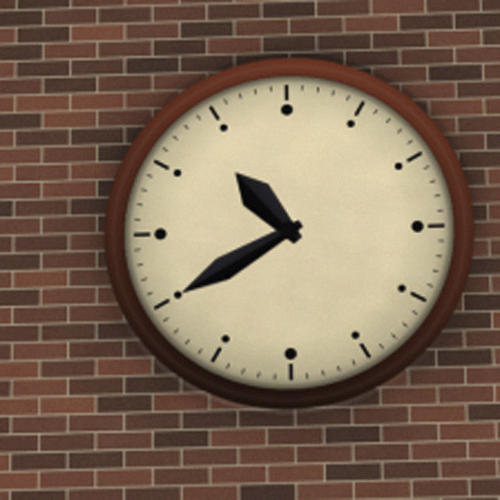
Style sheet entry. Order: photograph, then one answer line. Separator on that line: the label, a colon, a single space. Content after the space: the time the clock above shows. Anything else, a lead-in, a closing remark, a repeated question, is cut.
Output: 10:40
